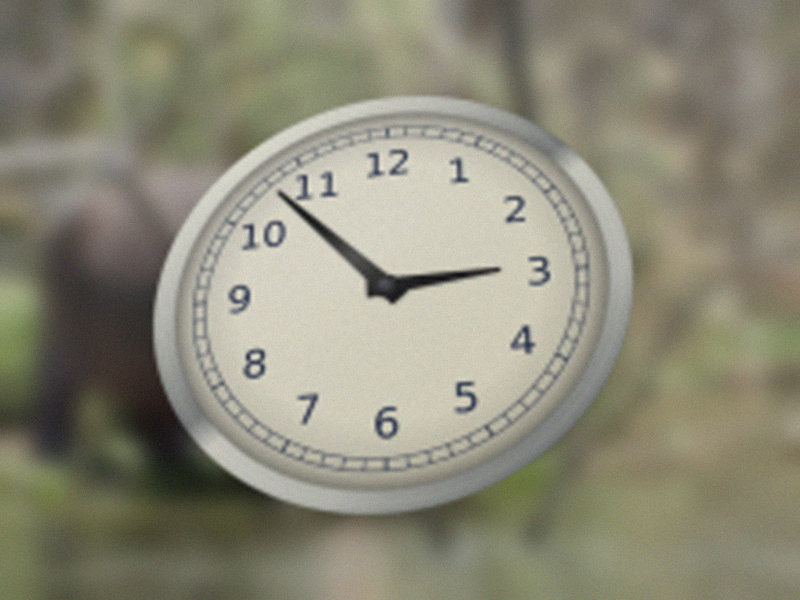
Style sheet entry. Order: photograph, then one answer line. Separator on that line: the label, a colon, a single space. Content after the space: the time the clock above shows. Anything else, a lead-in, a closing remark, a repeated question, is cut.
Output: 2:53
